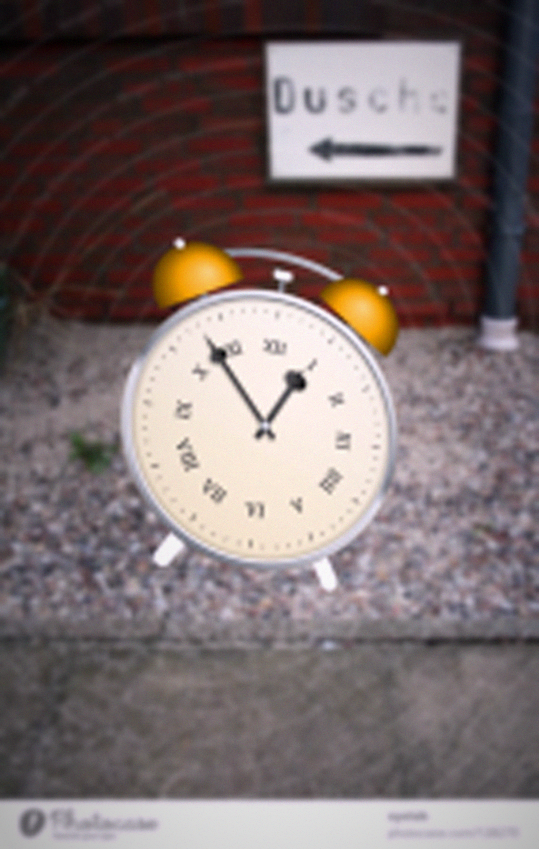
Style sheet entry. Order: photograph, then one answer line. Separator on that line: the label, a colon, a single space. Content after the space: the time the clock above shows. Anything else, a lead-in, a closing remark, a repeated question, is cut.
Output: 12:53
